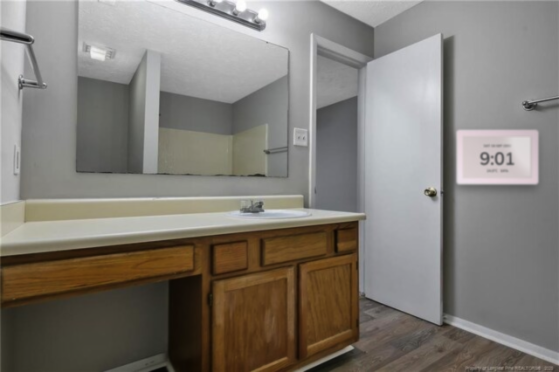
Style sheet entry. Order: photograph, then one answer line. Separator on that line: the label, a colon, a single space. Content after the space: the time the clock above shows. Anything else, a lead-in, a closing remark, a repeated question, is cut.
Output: 9:01
